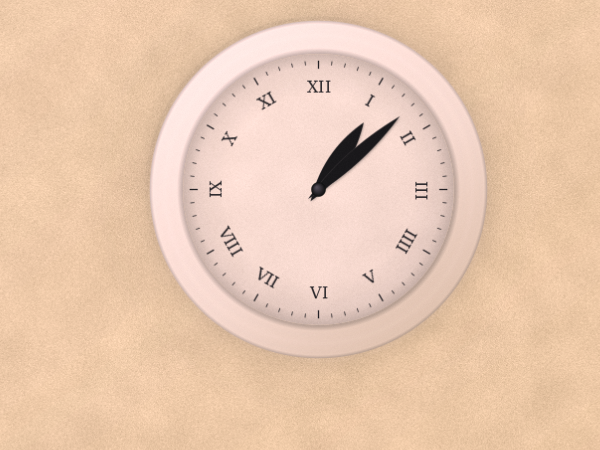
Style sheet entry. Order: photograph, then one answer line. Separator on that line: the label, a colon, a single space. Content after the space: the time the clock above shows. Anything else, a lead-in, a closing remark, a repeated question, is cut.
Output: 1:08
